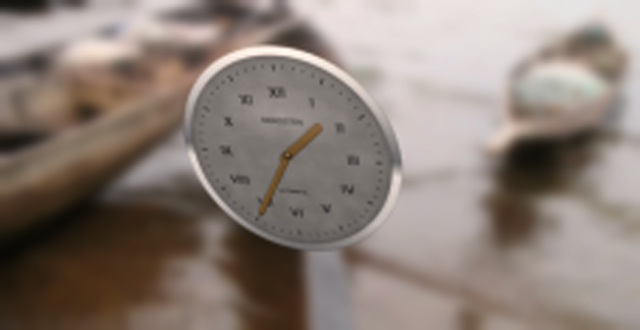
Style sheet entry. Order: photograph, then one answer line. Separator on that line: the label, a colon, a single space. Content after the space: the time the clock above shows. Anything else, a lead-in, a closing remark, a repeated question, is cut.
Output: 1:35
